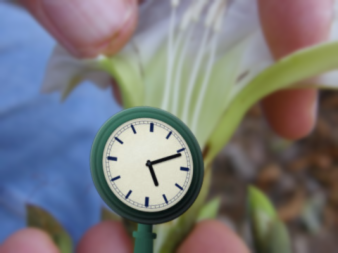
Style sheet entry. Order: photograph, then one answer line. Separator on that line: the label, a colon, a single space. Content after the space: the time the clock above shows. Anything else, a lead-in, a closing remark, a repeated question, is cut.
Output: 5:11
